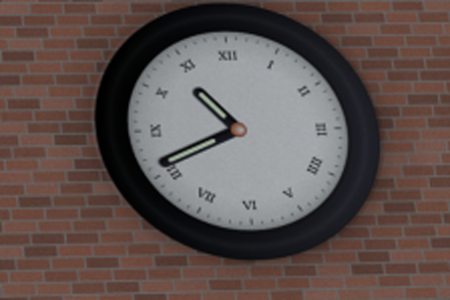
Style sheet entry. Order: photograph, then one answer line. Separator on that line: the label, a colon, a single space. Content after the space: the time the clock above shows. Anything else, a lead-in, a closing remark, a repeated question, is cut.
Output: 10:41
